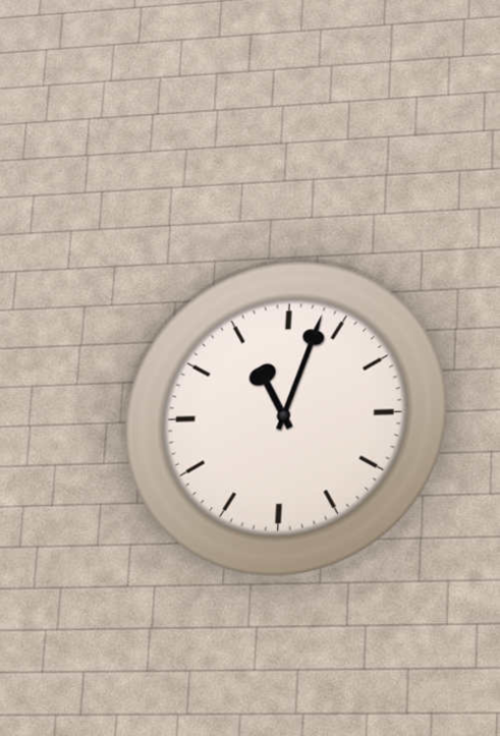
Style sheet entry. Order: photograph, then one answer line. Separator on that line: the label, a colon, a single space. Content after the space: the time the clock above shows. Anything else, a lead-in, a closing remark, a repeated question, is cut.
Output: 11:03
